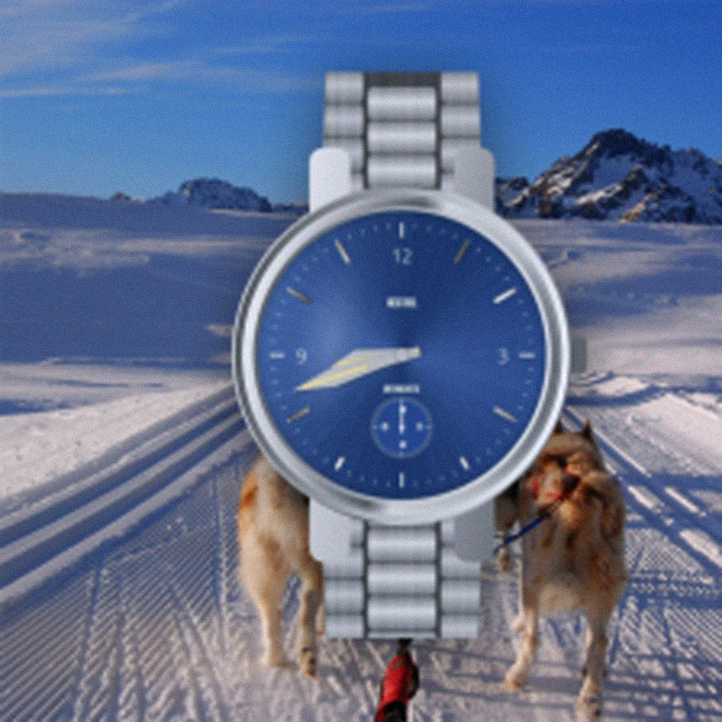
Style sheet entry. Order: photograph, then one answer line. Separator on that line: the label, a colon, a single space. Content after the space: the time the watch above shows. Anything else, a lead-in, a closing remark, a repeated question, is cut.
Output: 8:42
